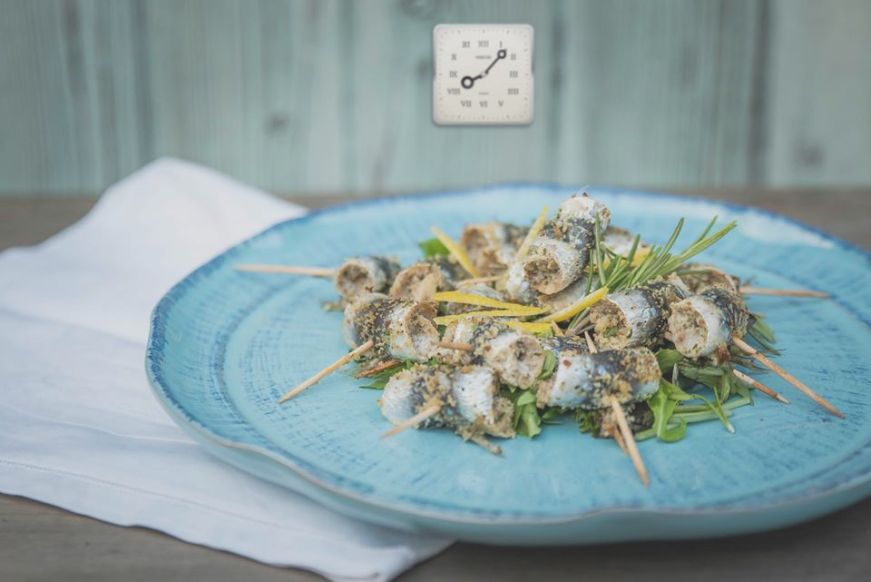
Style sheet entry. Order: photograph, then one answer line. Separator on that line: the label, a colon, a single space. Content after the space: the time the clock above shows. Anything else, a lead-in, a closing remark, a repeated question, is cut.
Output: 8:07
